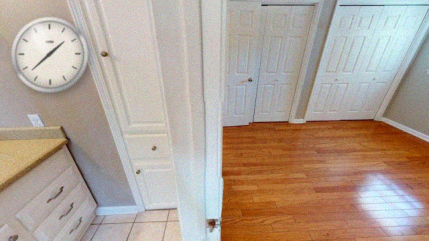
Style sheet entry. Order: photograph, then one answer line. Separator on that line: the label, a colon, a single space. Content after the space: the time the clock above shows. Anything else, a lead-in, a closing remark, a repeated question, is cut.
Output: 1:38
